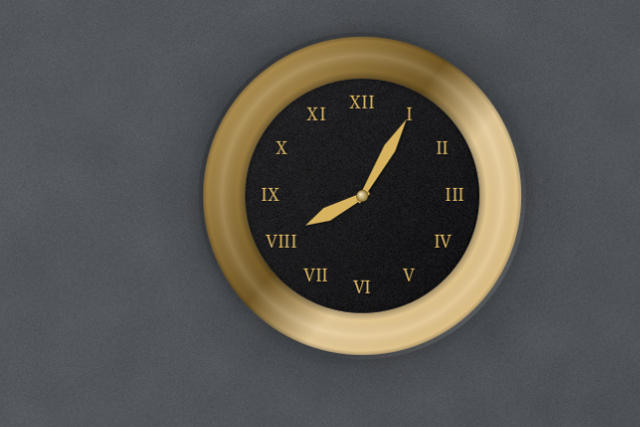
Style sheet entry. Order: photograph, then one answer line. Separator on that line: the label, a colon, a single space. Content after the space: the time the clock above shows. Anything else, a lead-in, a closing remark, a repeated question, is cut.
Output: 8:05
